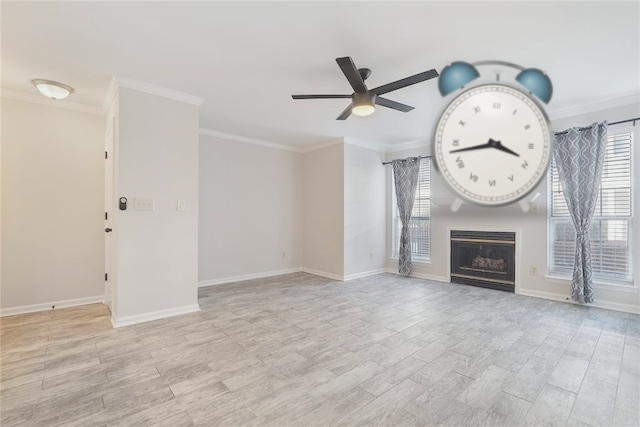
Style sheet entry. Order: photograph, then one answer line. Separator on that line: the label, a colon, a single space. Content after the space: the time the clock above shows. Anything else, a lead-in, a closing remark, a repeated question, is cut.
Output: 3:43
